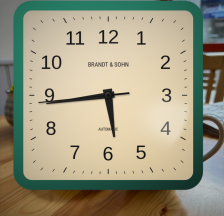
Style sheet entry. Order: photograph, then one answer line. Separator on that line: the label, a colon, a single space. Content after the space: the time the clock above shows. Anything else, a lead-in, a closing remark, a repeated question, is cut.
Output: 5:43:44
